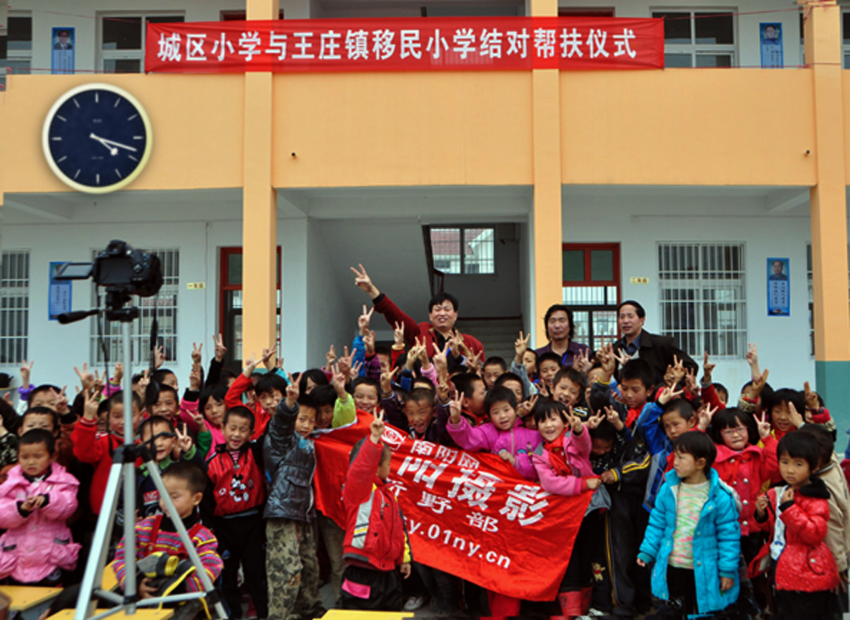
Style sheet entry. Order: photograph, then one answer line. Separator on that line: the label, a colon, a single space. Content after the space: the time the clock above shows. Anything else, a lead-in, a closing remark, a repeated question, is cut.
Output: 4:18
